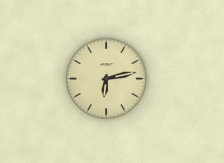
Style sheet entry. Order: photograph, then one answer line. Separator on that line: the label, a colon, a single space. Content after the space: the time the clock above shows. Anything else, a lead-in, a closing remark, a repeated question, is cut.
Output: 6:13
